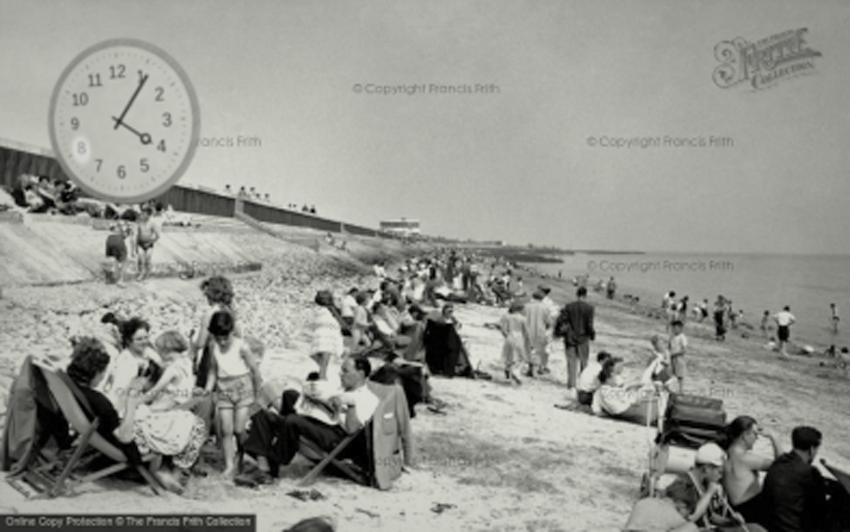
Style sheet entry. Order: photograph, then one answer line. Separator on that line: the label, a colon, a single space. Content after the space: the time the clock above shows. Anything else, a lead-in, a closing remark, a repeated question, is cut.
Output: 4:06
